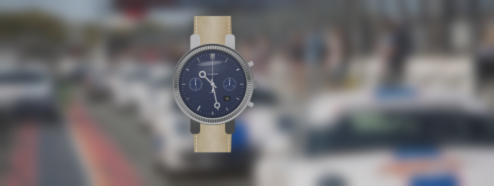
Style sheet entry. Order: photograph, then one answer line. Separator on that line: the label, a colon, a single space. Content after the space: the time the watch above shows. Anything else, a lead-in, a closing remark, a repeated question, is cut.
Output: 10:28
